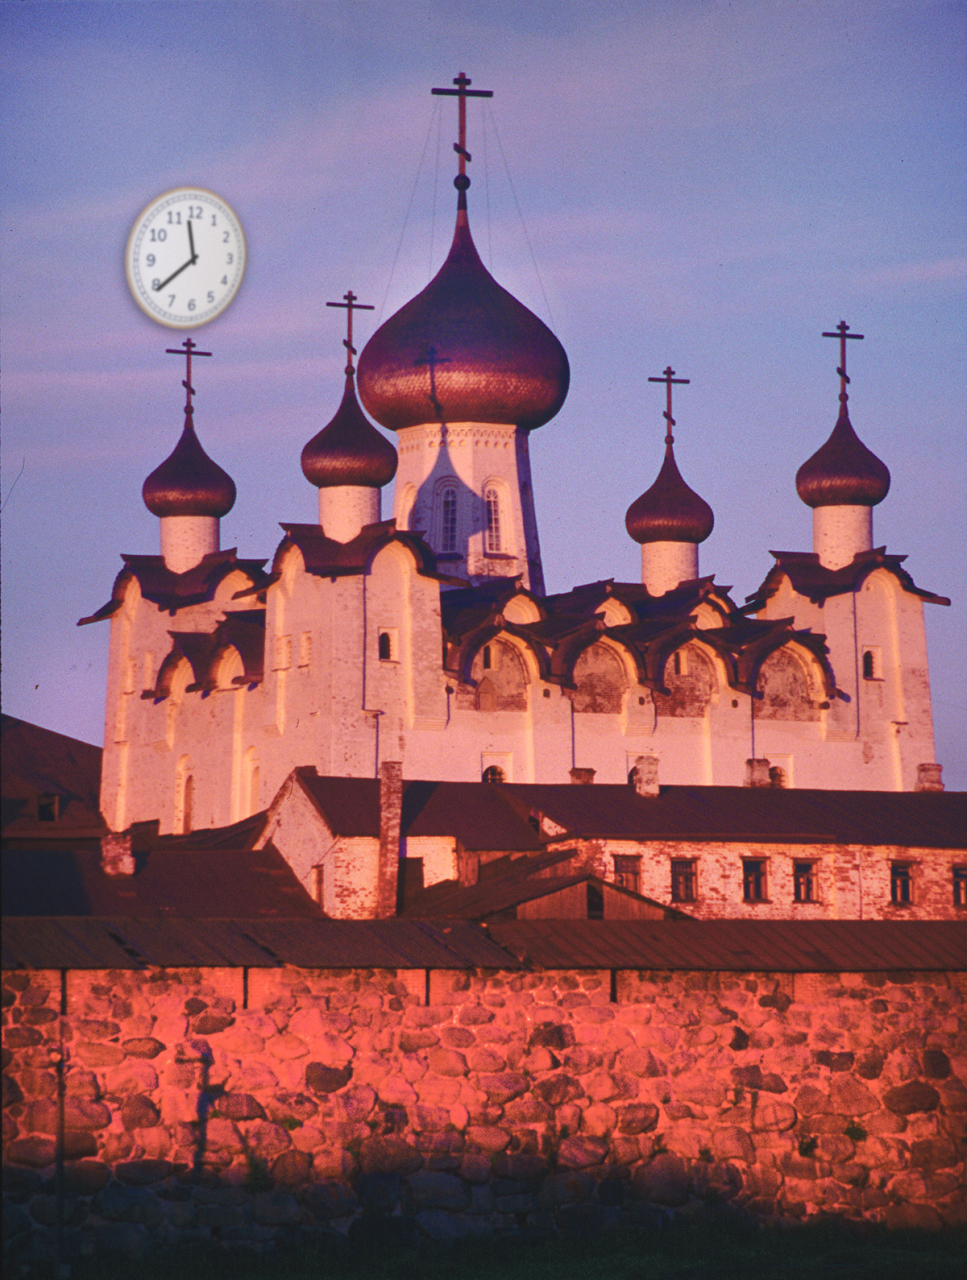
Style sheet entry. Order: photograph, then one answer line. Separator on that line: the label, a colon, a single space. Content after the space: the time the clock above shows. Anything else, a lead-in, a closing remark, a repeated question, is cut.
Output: 11:39
